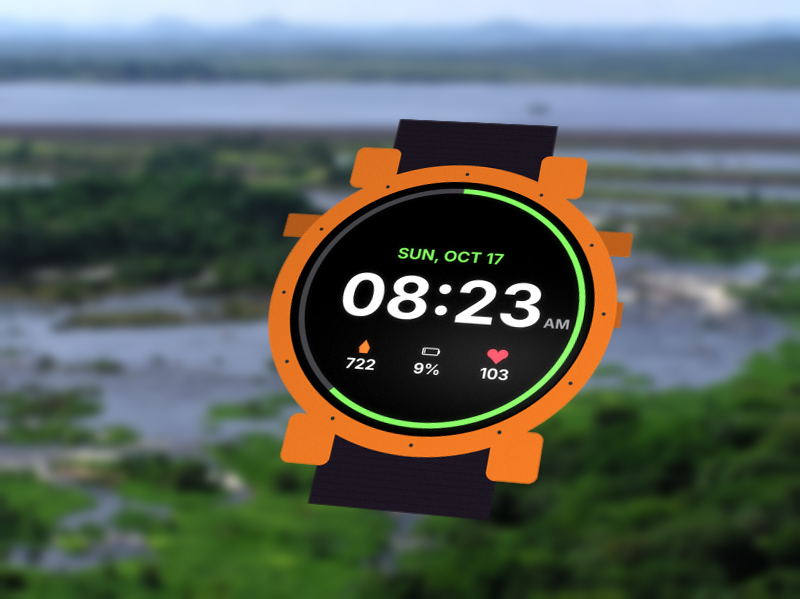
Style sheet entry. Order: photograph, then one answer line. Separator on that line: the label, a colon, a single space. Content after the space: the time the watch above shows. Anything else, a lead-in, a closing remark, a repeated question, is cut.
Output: 8:23
